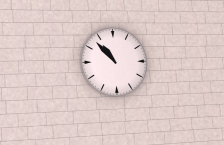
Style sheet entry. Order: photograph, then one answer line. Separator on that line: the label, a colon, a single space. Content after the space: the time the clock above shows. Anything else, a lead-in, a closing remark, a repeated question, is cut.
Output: 10:53
